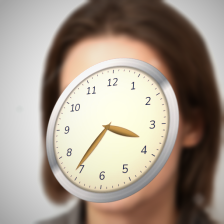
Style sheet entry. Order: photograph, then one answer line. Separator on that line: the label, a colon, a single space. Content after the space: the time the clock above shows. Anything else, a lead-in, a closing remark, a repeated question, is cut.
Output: 3:36
